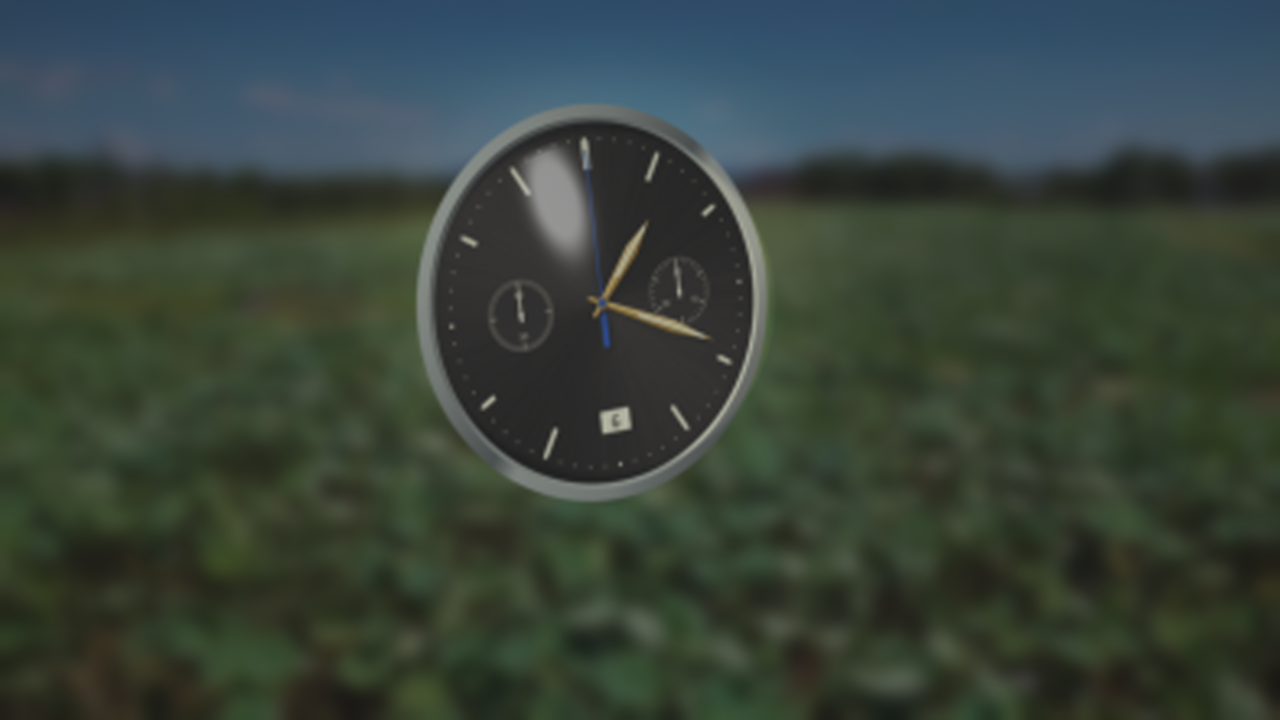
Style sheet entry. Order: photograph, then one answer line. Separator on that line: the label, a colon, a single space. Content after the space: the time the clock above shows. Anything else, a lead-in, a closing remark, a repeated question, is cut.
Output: 1:19
